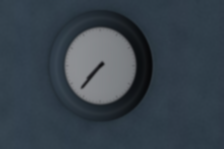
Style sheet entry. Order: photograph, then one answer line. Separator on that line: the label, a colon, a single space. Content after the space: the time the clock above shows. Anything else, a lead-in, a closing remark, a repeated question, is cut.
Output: 7:37
